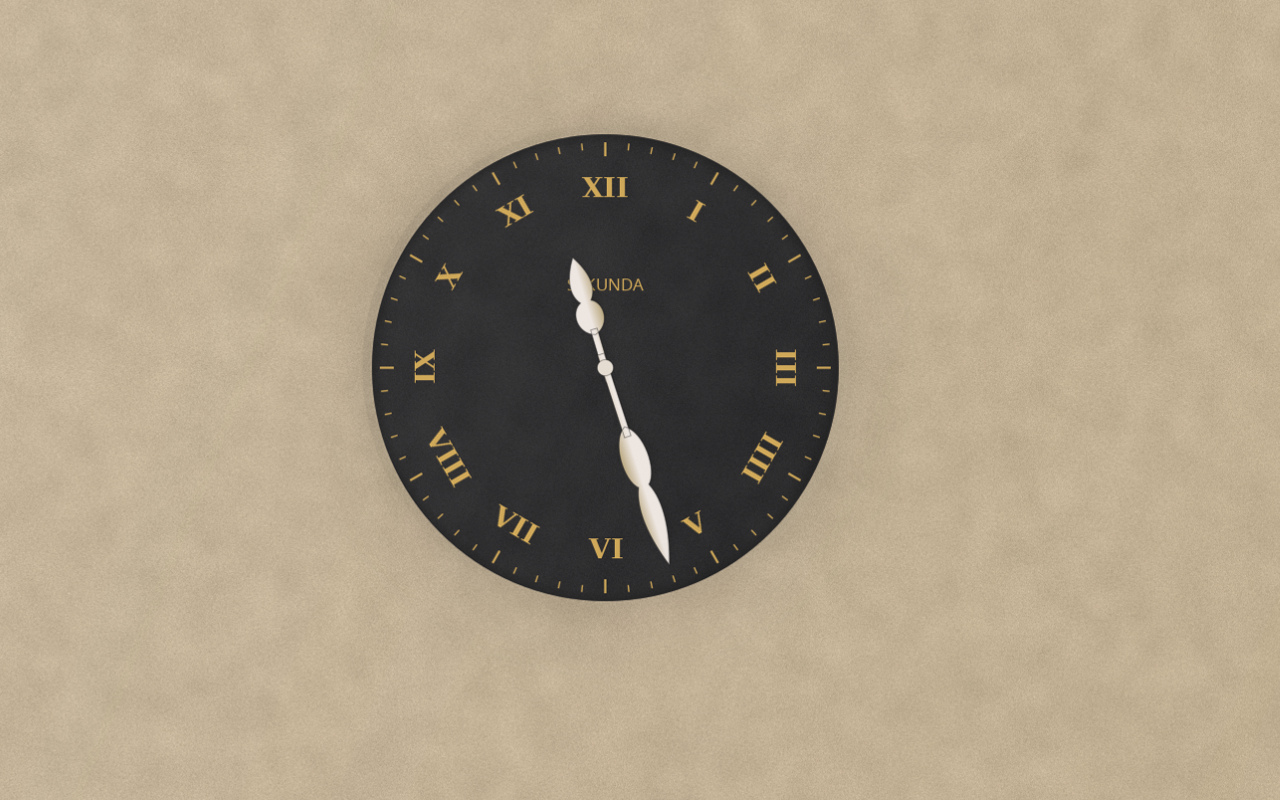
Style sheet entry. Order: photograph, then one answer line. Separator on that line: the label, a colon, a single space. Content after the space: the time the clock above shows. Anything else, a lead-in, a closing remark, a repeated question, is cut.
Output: 11:27
